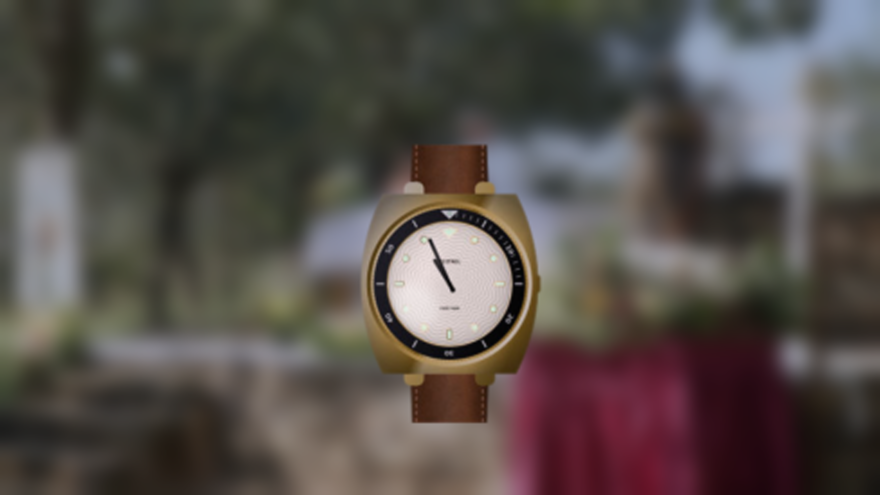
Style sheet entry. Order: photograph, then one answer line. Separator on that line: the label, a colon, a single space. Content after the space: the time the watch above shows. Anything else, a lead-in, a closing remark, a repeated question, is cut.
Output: 10:56
